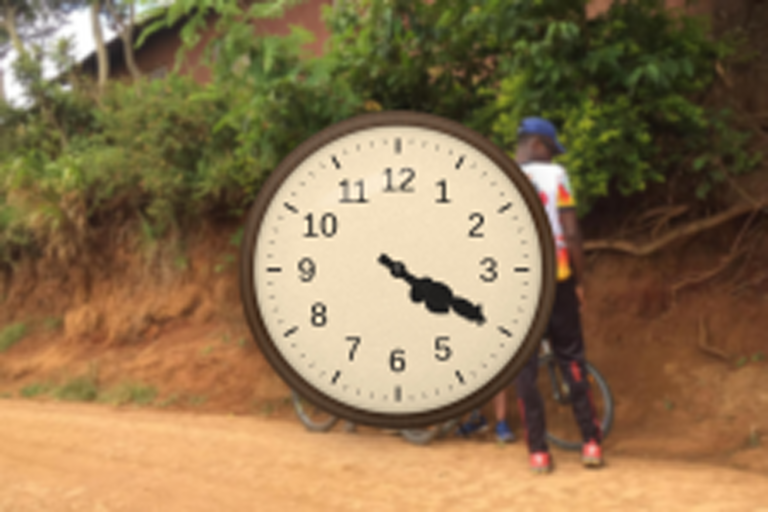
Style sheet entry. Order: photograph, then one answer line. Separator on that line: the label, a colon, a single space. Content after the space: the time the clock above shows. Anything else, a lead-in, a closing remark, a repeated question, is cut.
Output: 4:20
